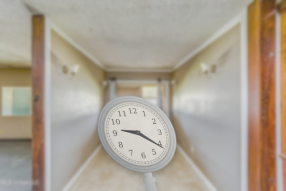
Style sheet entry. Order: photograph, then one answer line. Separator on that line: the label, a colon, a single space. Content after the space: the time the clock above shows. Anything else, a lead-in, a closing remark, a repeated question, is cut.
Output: 9:21
